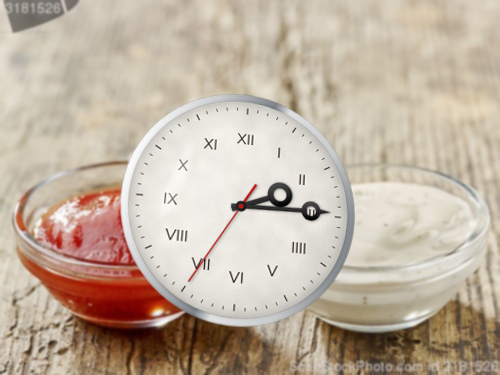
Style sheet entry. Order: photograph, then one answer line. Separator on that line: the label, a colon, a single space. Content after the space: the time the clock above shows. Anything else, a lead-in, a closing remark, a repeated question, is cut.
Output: 2:14:35
